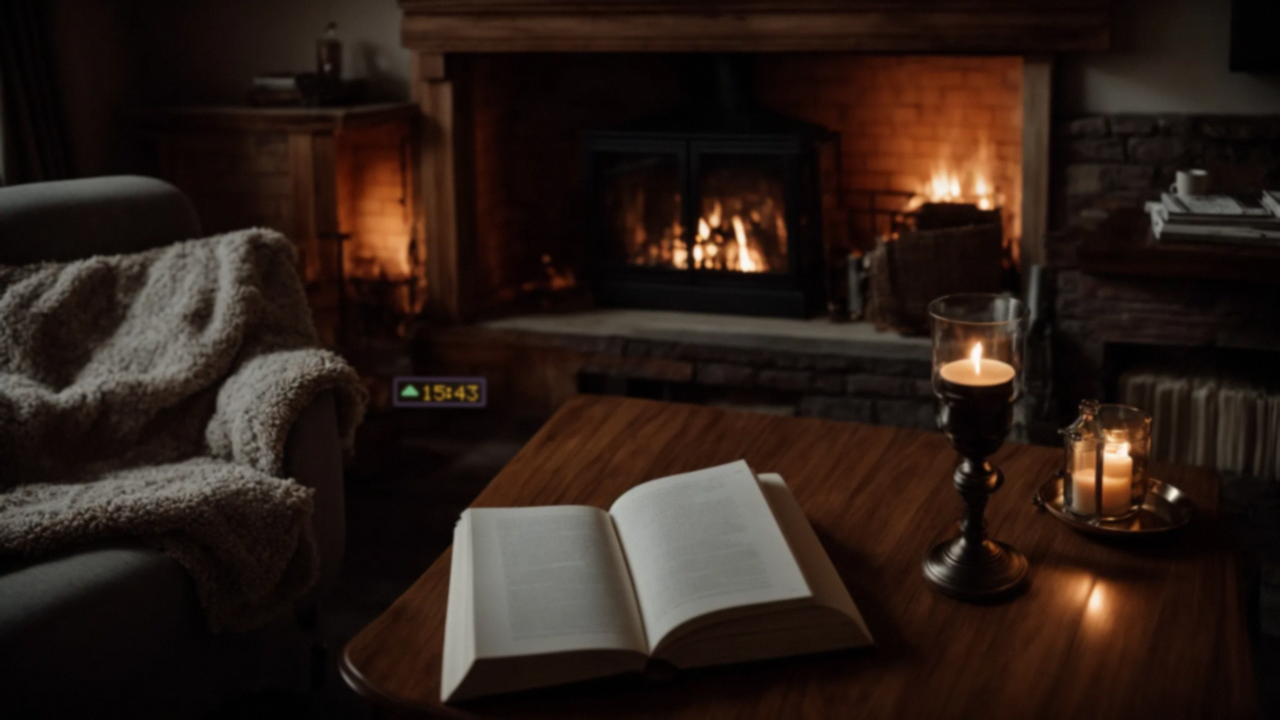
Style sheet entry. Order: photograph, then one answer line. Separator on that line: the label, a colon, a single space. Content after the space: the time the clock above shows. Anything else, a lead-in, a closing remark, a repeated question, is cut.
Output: 15:43
